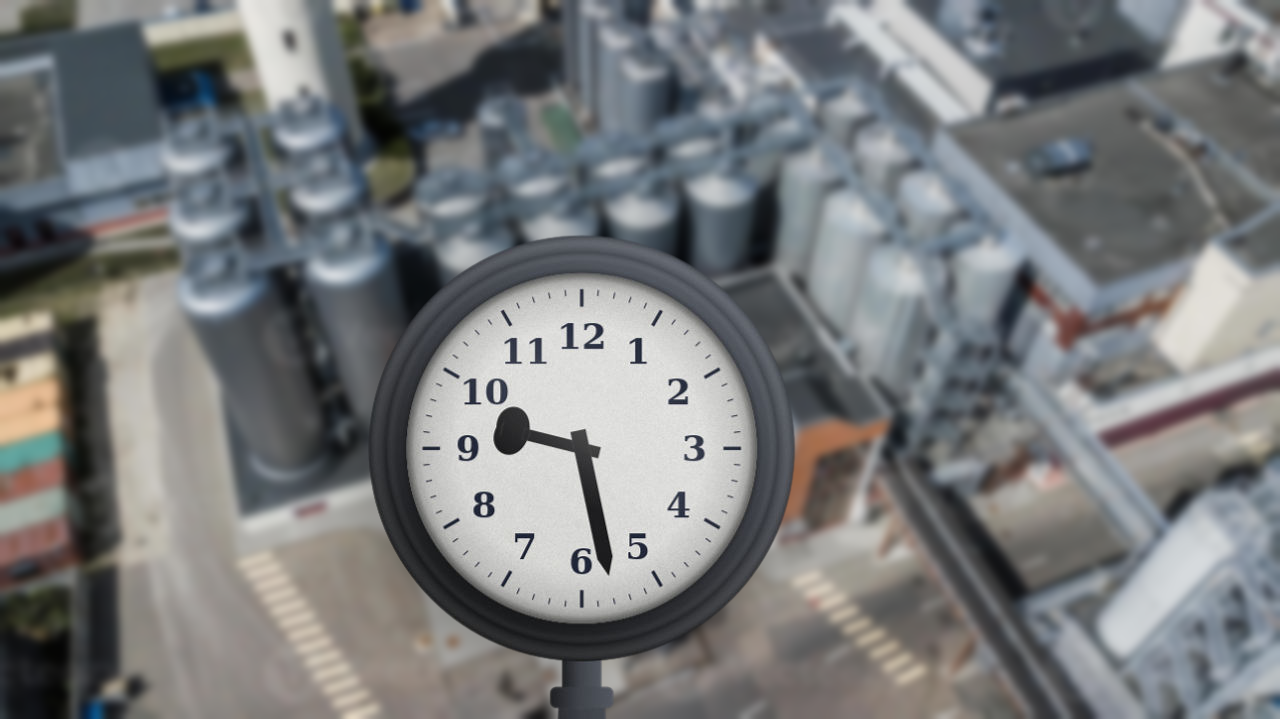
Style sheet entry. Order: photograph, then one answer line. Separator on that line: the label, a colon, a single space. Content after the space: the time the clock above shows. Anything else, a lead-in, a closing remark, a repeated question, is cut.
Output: 9:28
